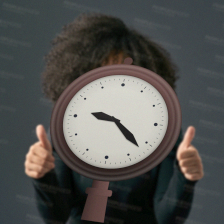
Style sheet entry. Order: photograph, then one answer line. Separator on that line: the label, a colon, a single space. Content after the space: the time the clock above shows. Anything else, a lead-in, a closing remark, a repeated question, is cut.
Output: 9:22
